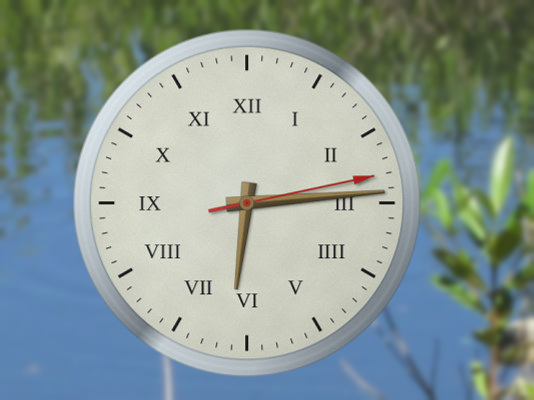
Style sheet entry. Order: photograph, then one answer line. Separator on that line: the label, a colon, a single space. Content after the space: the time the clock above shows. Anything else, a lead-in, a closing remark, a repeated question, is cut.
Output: 6:14:13
